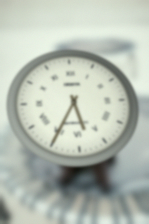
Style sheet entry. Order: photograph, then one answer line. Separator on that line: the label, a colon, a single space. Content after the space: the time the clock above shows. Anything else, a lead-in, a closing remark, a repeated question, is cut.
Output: 5:35
